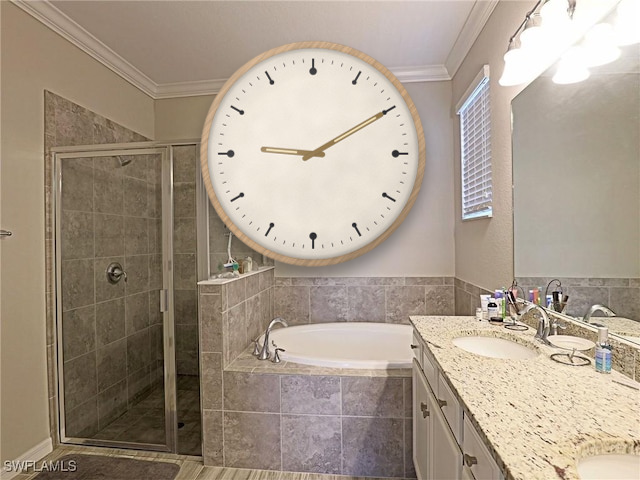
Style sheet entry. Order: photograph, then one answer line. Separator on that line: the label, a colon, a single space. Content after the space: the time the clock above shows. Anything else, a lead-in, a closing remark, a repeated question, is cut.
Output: 9:10
